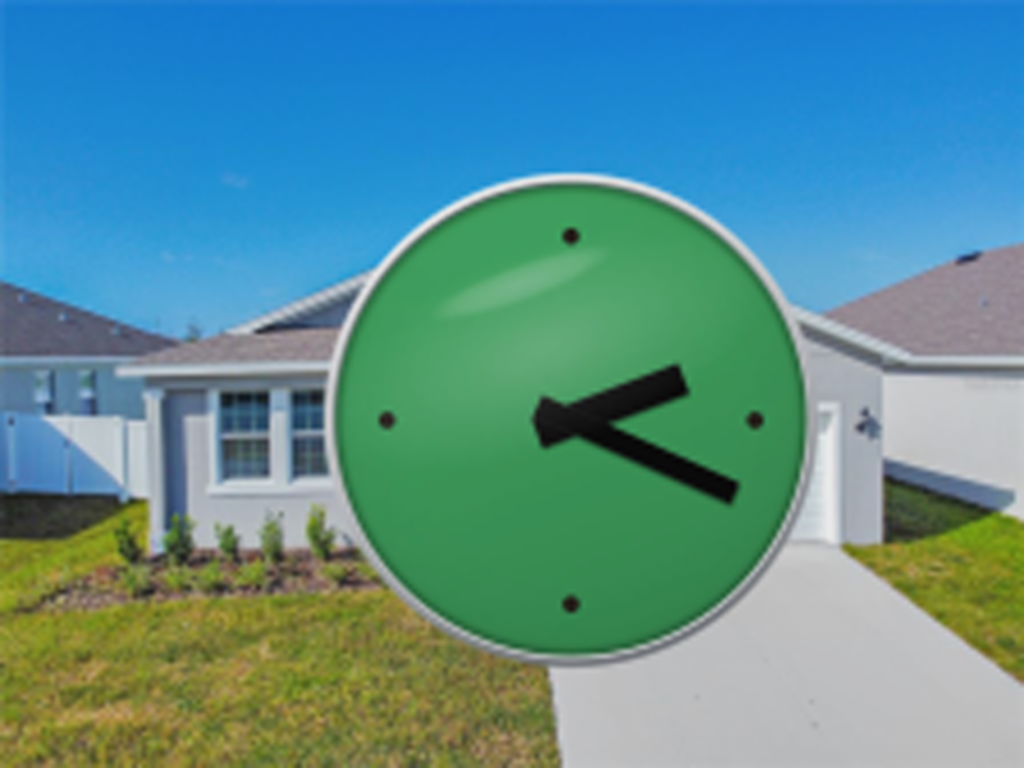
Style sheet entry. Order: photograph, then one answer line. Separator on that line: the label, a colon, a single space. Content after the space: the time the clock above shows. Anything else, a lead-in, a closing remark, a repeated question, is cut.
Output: 2:19
